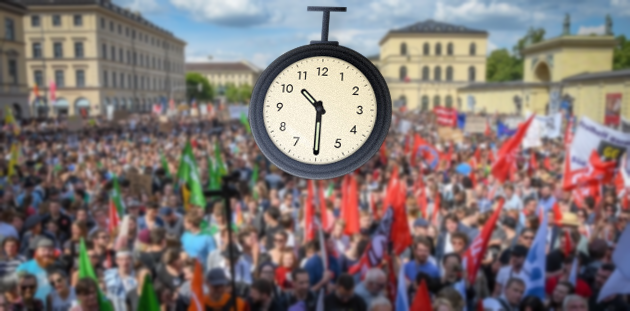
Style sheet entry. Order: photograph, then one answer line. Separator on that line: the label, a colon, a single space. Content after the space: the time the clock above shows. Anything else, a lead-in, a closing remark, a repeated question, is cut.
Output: 10:30
